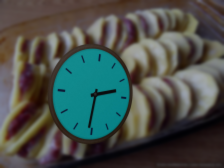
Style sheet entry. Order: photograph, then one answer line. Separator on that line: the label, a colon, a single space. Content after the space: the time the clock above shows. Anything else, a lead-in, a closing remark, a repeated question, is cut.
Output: 2:31
